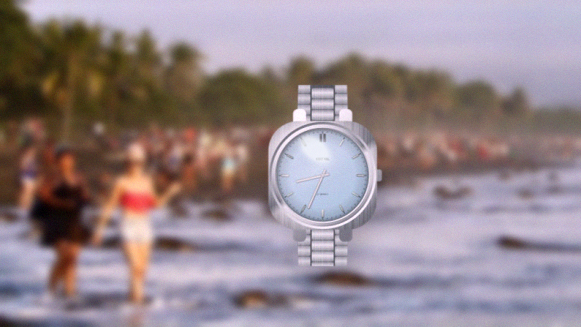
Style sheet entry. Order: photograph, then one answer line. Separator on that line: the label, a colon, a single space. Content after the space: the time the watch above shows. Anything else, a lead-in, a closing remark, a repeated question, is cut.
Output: 8:34
